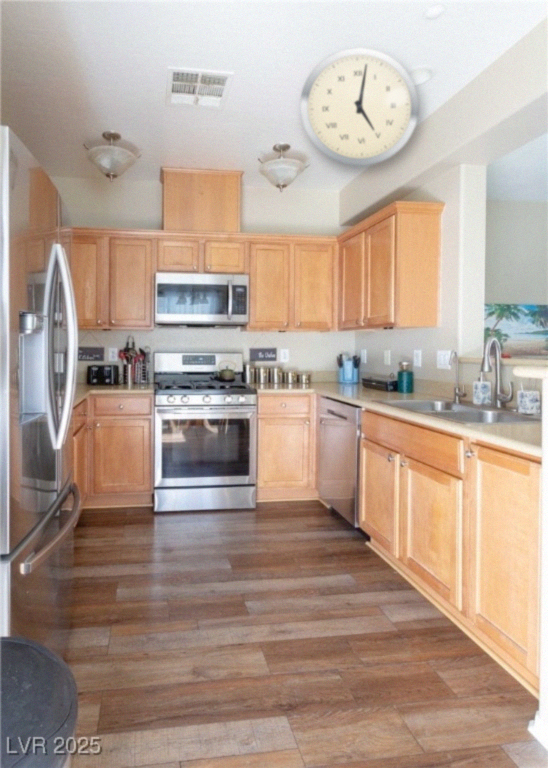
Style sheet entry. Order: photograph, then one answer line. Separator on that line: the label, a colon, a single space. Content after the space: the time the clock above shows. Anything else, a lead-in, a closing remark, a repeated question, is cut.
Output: 5:02
